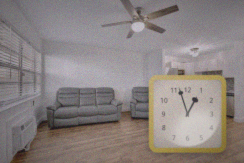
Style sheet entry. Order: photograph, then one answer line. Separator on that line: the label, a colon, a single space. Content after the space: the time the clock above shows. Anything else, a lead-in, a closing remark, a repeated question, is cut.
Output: 12:57
